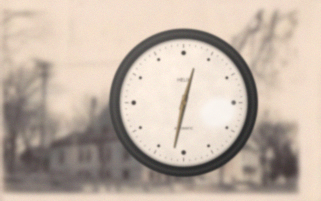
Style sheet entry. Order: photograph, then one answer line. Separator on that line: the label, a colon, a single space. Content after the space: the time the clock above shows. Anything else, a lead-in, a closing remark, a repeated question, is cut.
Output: 12:32
